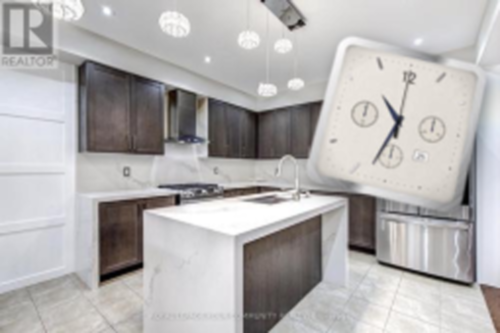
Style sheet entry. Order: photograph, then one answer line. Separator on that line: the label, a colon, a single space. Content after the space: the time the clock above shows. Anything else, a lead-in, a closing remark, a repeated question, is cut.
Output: 10:33
